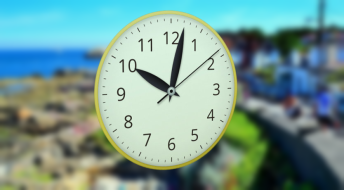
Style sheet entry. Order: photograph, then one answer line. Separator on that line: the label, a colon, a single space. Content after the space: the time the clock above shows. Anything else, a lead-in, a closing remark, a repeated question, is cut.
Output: 10:02:09
